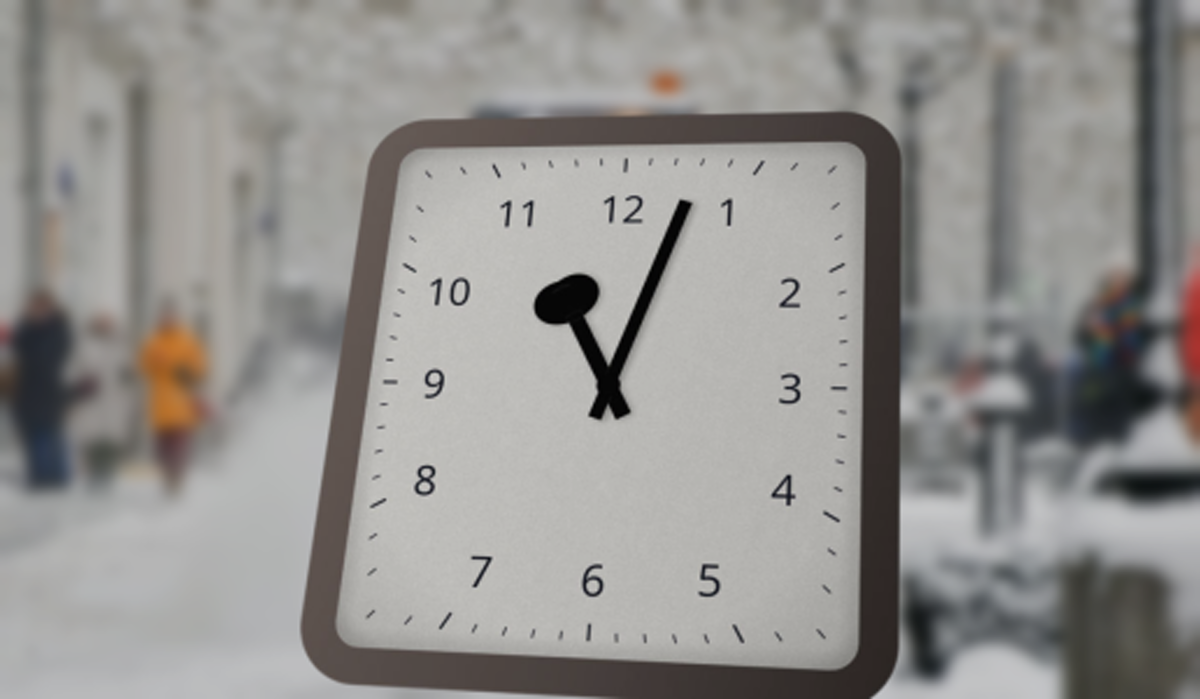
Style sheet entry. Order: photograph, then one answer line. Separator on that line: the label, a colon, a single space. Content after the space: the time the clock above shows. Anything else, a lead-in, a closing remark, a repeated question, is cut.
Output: 11:03
